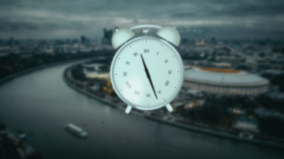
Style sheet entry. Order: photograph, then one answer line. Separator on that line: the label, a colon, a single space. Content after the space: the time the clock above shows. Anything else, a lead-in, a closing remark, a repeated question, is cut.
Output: 11:27
